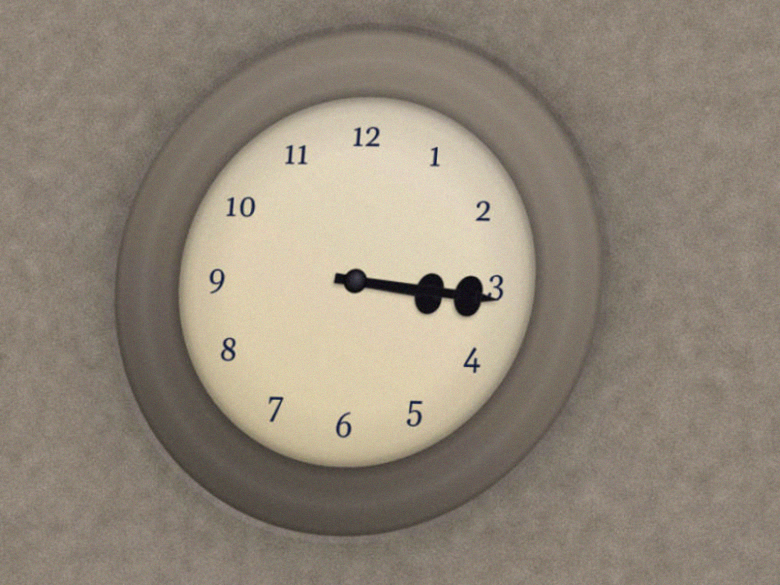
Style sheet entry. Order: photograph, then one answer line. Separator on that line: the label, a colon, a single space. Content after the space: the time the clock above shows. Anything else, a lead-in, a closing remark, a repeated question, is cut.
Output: 3:16
